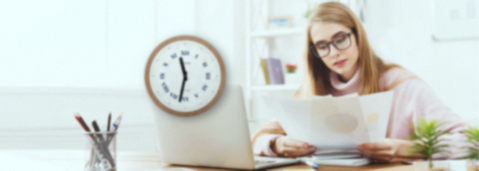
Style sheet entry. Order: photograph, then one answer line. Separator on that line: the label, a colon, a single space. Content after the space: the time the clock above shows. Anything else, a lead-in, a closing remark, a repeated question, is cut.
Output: 11:32
